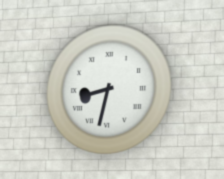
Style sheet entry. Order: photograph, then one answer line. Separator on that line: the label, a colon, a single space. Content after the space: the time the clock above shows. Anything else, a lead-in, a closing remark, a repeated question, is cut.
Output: 8:32
